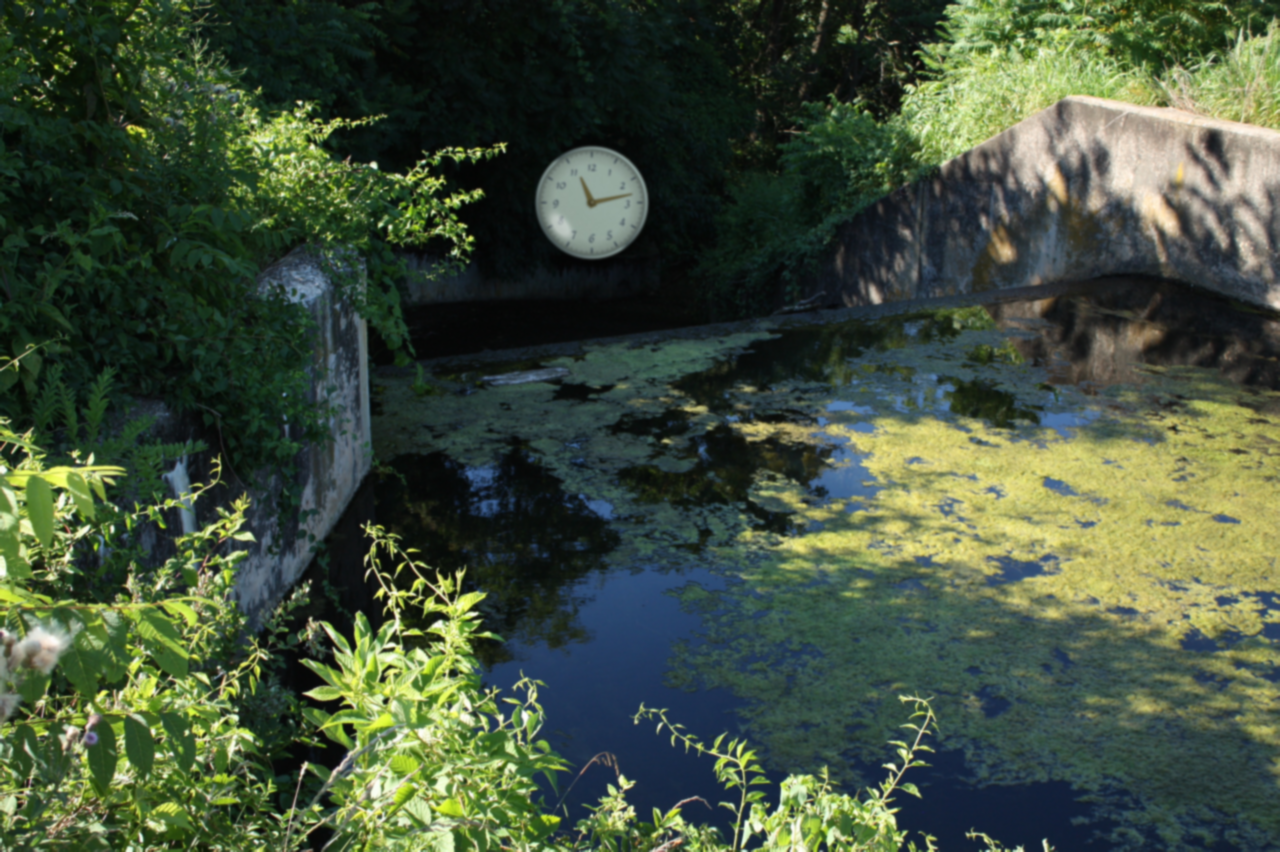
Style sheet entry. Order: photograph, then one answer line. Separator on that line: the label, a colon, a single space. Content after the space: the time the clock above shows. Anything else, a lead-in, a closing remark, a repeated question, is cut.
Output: 11:13
